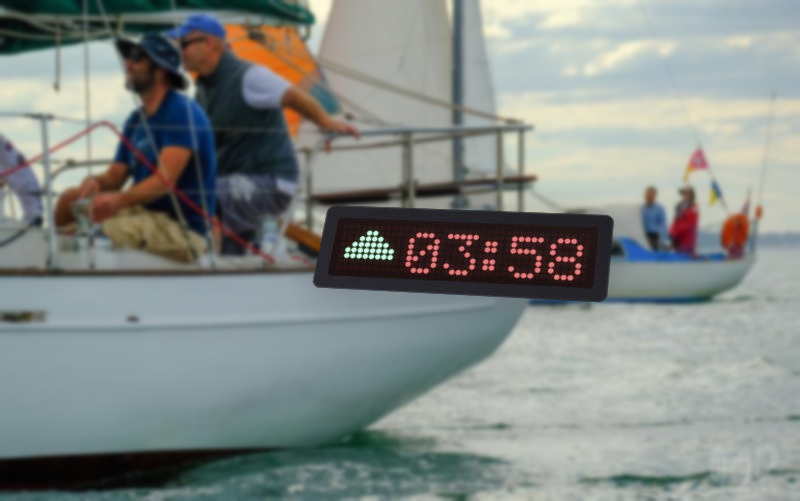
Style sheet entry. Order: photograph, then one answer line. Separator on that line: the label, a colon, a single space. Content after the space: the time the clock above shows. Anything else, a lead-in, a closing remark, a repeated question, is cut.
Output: 3:58
